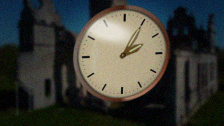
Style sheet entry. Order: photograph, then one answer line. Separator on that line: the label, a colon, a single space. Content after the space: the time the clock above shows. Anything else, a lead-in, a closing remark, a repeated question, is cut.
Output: 2:05
